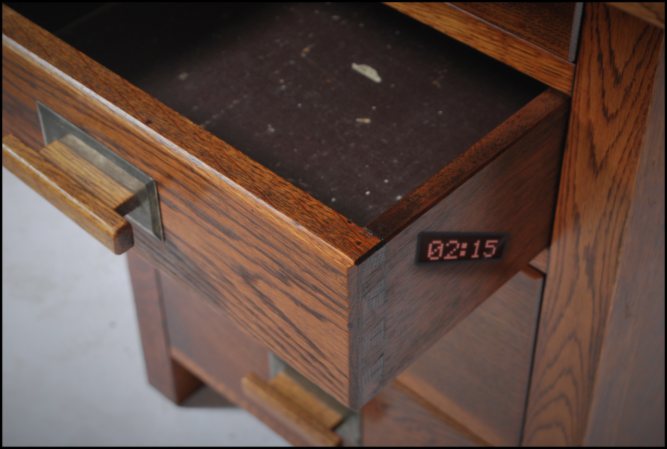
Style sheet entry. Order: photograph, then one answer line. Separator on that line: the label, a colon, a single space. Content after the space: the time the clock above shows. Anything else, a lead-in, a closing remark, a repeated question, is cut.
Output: 2:15
